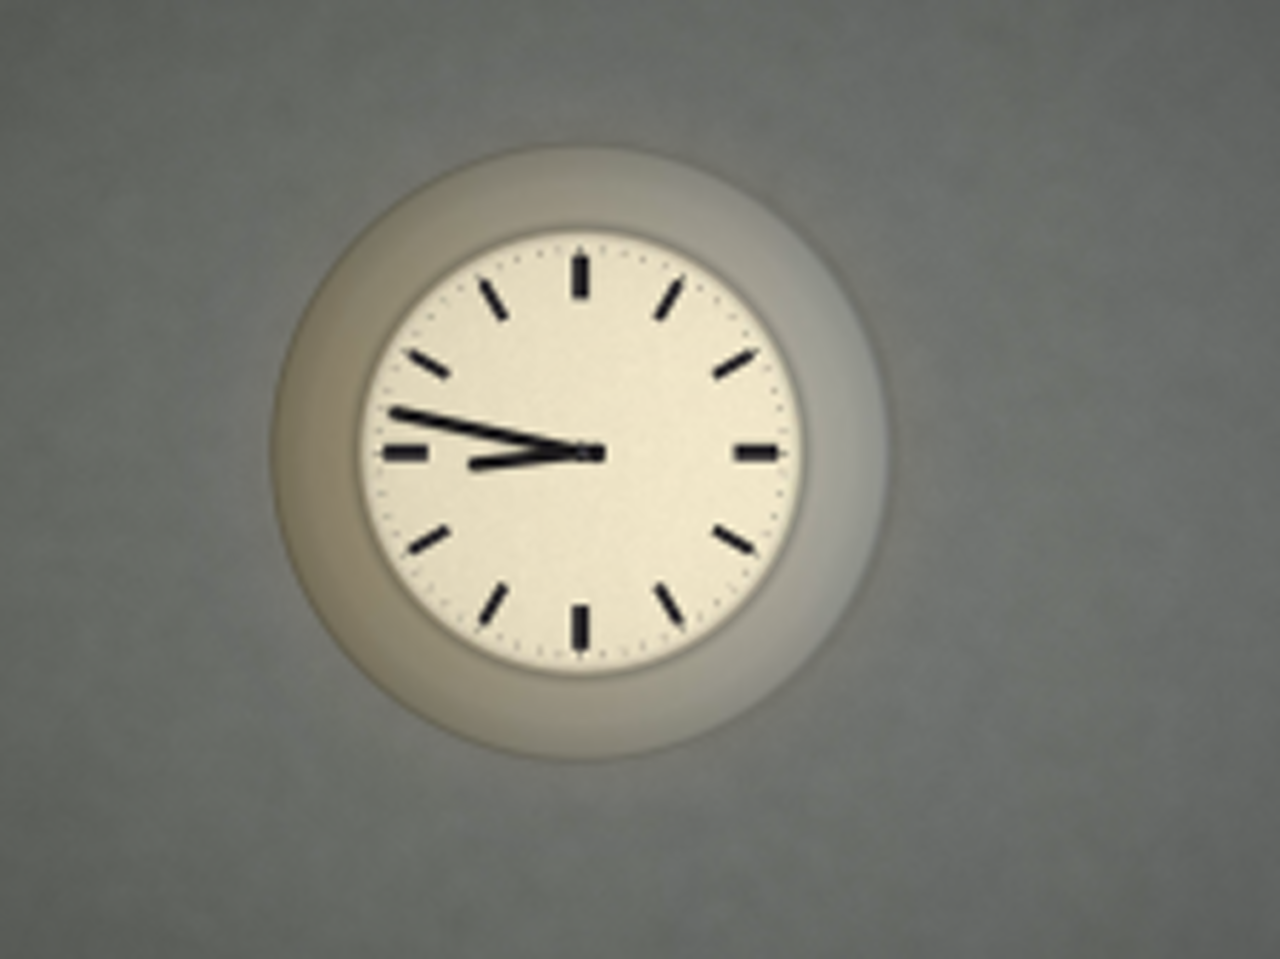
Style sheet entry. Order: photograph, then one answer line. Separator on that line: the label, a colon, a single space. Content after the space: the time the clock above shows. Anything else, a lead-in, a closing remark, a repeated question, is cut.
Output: 8:47
